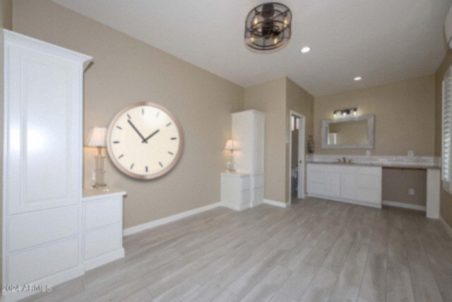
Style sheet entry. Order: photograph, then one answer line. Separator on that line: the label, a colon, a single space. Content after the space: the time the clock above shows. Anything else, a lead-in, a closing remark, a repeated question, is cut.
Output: 1:54
